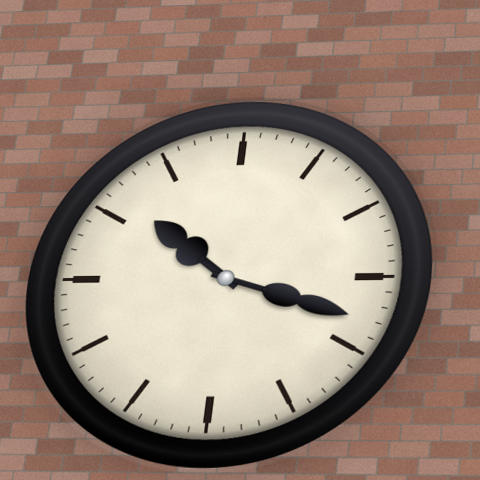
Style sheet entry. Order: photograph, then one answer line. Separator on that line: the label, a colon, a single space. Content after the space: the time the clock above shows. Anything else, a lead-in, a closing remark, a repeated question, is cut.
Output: 10:18
